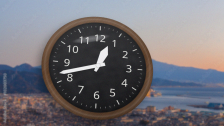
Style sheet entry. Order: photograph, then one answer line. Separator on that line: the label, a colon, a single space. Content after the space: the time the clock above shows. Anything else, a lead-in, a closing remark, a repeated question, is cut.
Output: 12:42
